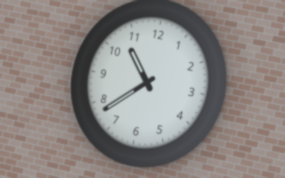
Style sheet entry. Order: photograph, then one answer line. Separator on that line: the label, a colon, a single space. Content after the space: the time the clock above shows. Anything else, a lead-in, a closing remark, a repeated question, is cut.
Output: 10:38
